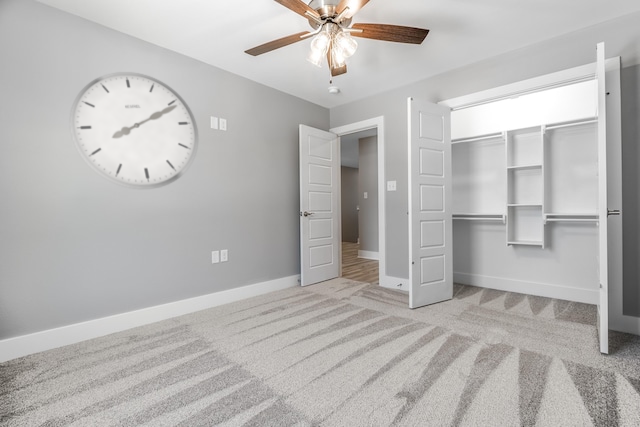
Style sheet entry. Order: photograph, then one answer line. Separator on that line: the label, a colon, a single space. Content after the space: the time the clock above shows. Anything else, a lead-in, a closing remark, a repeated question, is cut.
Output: 8:11
